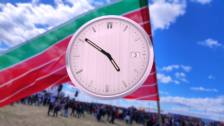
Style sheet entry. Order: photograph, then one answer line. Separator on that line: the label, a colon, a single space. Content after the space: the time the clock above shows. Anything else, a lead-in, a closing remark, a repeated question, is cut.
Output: 4:51
